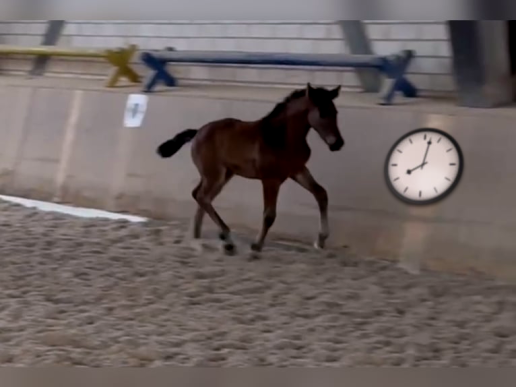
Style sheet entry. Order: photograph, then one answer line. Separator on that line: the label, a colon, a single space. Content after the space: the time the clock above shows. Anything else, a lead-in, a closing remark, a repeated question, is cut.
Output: 8:02
